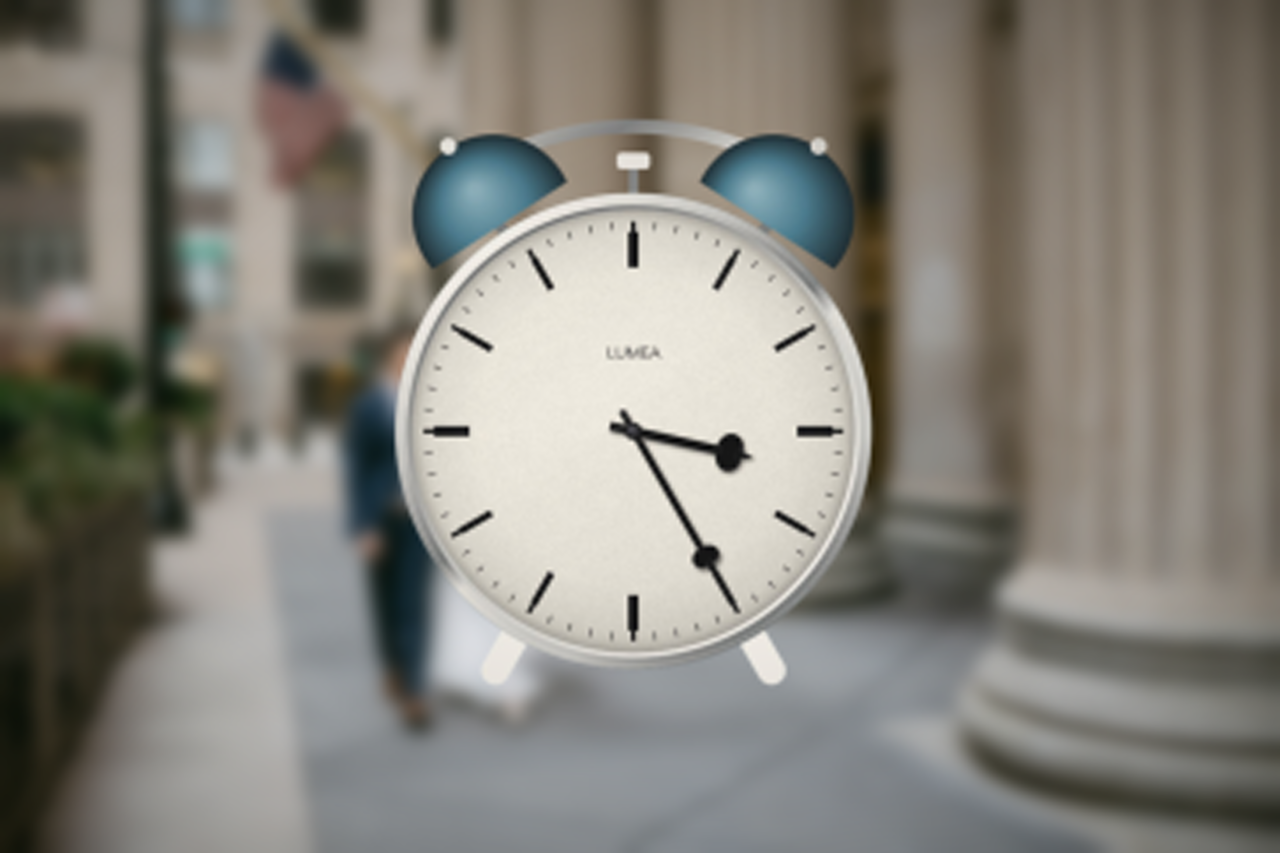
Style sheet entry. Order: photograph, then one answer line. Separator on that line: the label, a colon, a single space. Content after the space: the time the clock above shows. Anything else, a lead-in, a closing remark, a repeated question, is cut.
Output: 3:25
